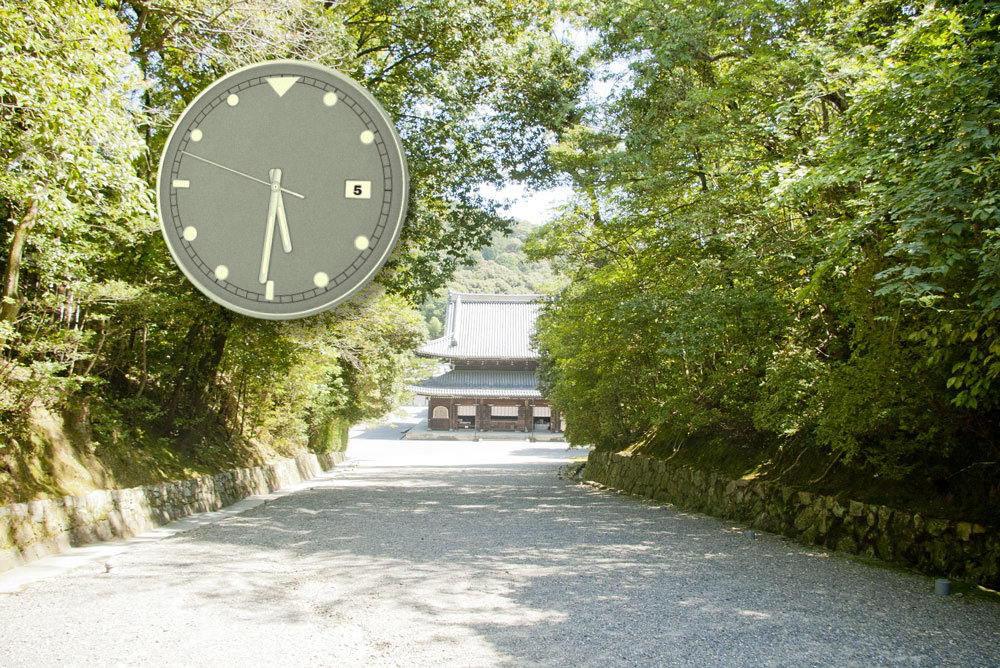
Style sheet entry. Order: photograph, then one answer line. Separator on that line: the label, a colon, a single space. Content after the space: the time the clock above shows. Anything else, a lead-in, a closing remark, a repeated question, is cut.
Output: 5:30:48
